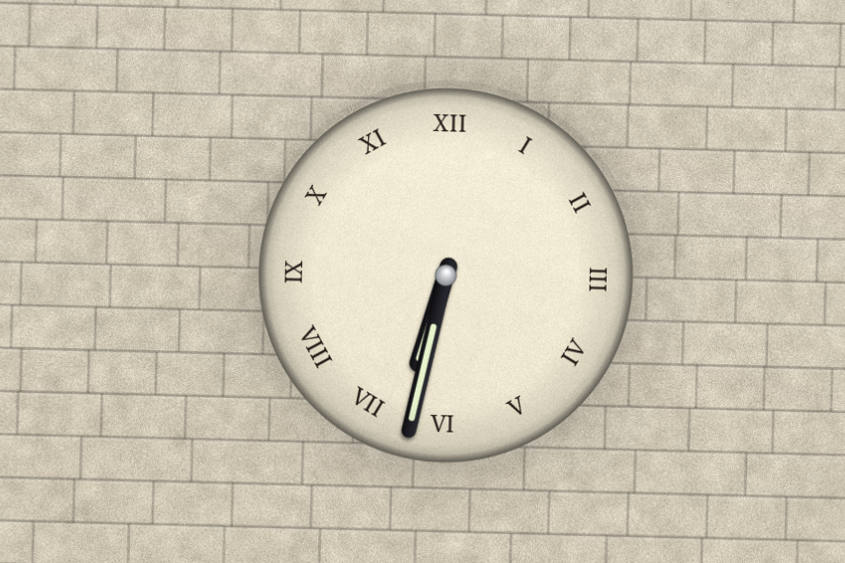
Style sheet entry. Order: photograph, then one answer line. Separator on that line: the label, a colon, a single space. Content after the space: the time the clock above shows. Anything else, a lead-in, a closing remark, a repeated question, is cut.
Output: 6:32
